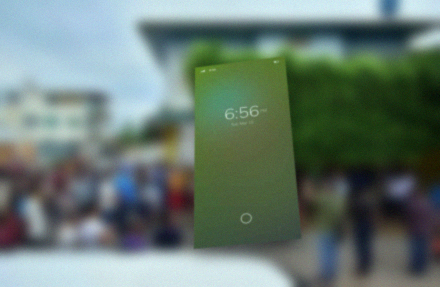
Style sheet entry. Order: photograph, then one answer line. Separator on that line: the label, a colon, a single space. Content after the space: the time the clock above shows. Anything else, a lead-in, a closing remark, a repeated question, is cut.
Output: 6:56
